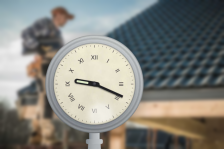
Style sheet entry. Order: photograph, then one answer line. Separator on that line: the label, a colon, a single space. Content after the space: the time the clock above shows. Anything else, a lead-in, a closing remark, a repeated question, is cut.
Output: 9:19
